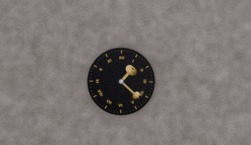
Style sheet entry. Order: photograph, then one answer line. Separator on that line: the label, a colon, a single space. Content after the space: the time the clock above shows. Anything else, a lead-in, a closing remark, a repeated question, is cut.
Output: 1:22
